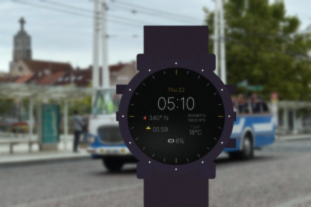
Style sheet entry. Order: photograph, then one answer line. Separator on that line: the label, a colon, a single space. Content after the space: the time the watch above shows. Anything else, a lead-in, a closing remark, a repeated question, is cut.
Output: 5:10
